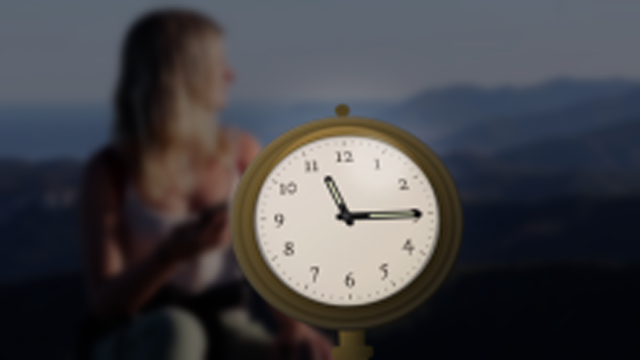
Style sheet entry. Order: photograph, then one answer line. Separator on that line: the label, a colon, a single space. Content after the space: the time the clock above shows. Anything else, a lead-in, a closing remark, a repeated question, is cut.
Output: 11:15
